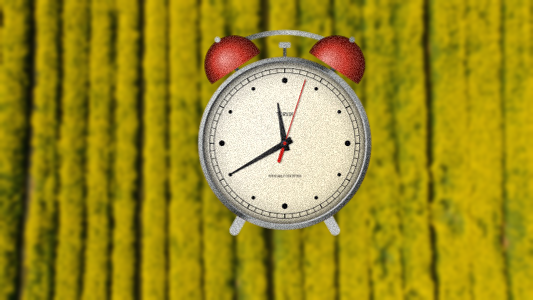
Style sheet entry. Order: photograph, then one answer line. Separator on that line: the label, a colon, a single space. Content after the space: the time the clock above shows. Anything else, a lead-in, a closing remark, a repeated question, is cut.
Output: 11:40:03
